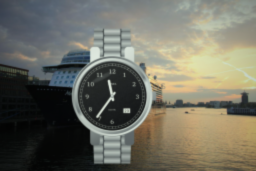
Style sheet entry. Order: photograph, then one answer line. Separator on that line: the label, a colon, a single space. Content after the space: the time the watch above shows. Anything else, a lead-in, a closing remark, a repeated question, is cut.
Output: 11:36
